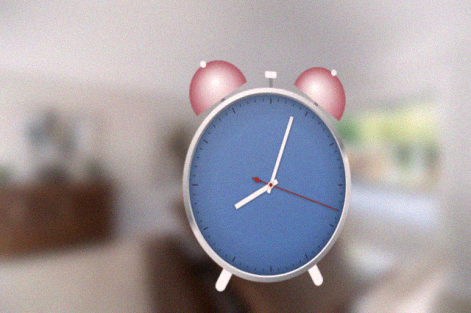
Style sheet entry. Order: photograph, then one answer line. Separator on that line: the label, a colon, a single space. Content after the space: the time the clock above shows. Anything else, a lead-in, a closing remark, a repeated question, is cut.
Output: 8:03:18
